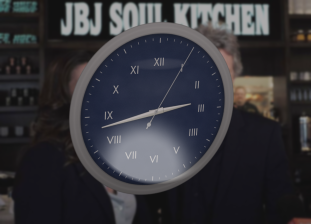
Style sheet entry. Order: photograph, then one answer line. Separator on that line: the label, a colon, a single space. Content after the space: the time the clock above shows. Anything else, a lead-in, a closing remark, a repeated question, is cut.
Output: 2:43:05
